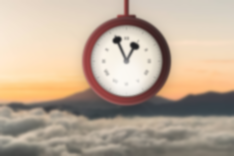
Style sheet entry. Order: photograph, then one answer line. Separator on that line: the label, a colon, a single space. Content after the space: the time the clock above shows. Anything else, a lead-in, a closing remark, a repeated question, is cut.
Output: 12:56
